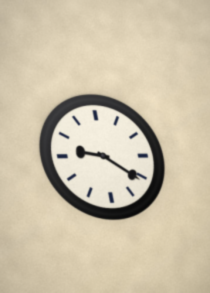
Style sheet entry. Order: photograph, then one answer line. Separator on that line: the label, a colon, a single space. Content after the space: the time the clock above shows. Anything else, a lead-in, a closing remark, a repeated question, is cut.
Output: 9:21
